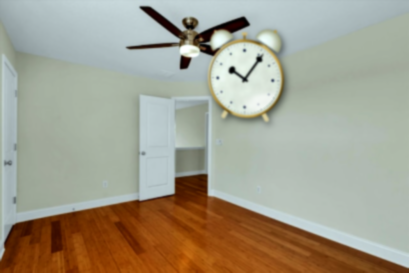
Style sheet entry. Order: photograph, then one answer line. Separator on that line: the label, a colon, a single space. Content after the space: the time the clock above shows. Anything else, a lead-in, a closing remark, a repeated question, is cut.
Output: 10:06
